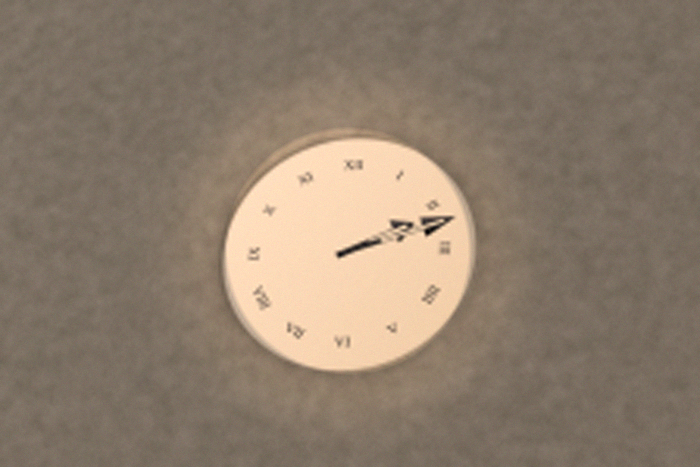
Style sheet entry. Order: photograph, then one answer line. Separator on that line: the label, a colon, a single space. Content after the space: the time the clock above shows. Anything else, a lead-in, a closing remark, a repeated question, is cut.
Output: 2:12
